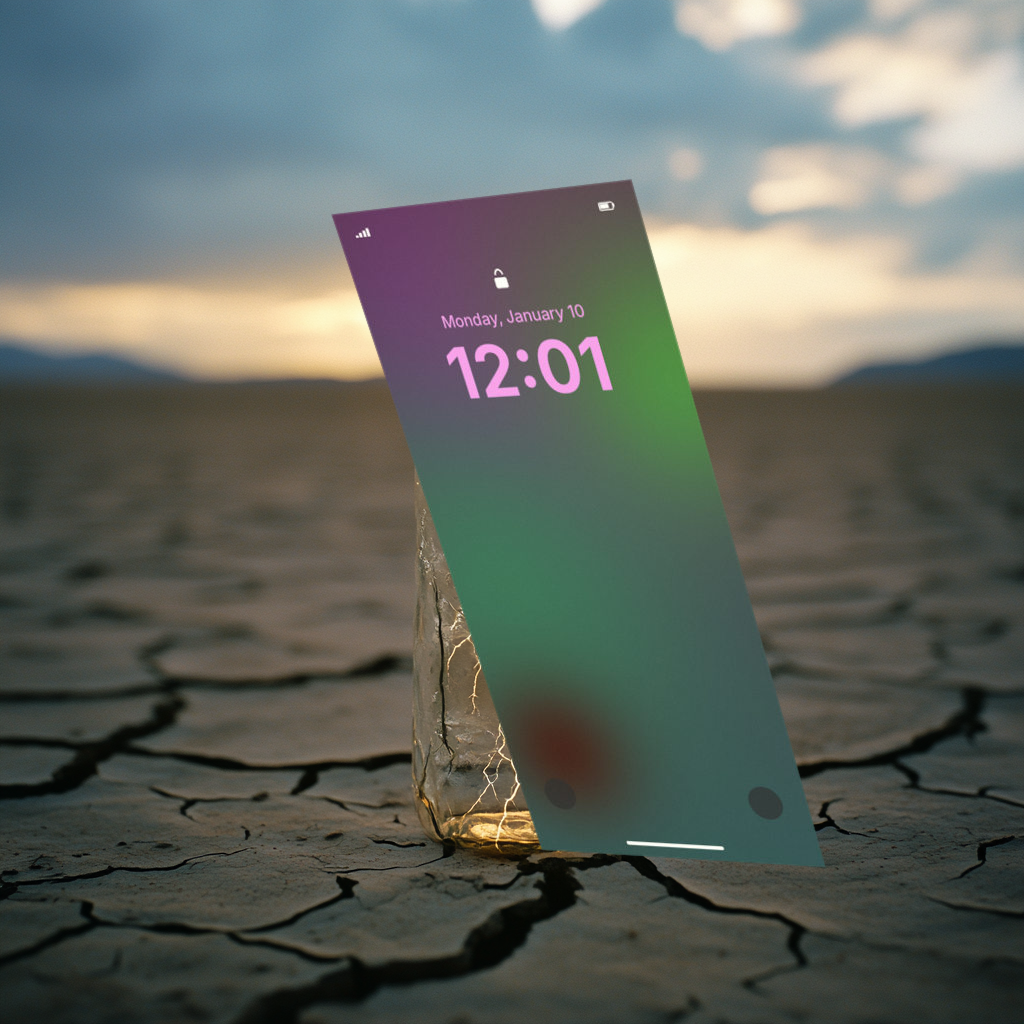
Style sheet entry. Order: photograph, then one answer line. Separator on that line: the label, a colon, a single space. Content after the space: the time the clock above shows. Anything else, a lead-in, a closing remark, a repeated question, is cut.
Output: 12:01
